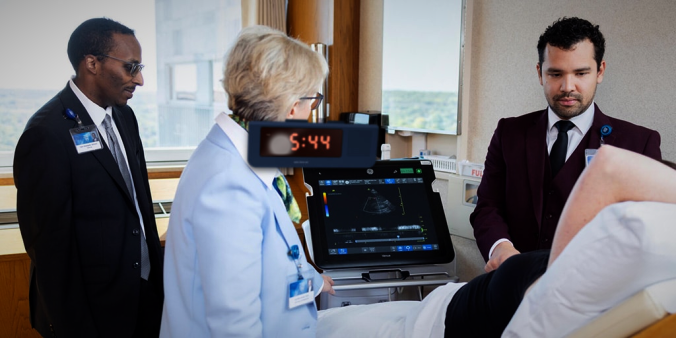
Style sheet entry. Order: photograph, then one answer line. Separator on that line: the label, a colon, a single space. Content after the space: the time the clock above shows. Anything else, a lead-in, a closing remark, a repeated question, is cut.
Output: 5:44
